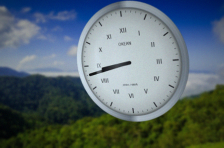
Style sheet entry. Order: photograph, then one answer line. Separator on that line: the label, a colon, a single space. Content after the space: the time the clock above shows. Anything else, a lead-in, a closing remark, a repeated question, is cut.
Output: 8:43
